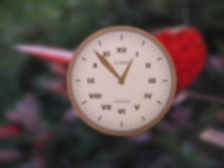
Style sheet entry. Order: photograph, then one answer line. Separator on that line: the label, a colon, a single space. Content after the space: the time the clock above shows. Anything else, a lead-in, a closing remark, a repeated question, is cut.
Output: 12:53
